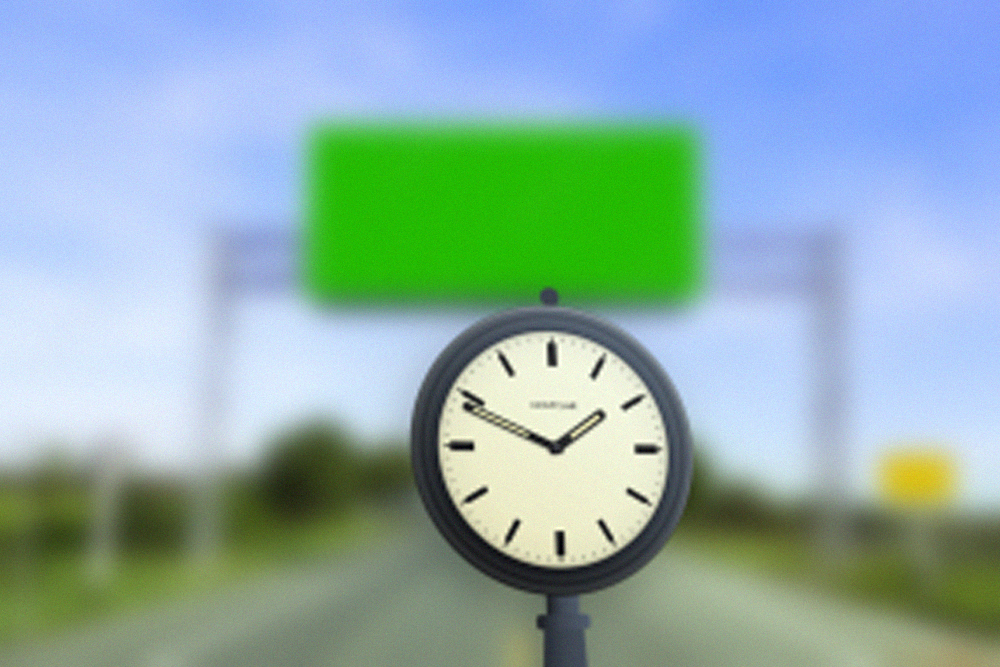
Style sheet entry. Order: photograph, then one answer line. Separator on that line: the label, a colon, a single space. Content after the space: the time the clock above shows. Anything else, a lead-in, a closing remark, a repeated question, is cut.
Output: 1:49
